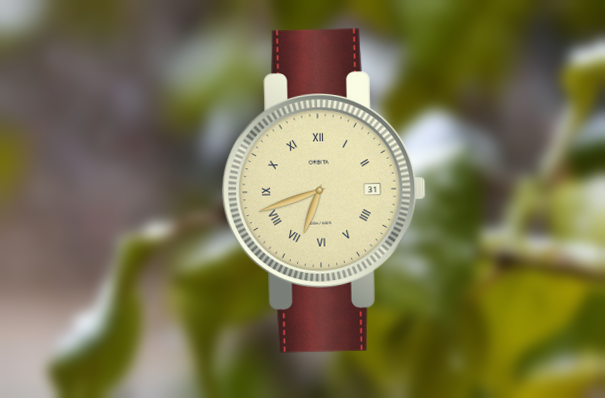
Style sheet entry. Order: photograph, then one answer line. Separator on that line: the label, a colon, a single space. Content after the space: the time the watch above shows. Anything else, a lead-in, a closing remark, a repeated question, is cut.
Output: 6:42
